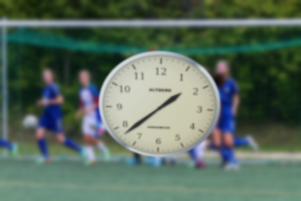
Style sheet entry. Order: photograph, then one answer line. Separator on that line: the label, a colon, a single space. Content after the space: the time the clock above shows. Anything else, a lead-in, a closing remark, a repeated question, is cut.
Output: 1:38
